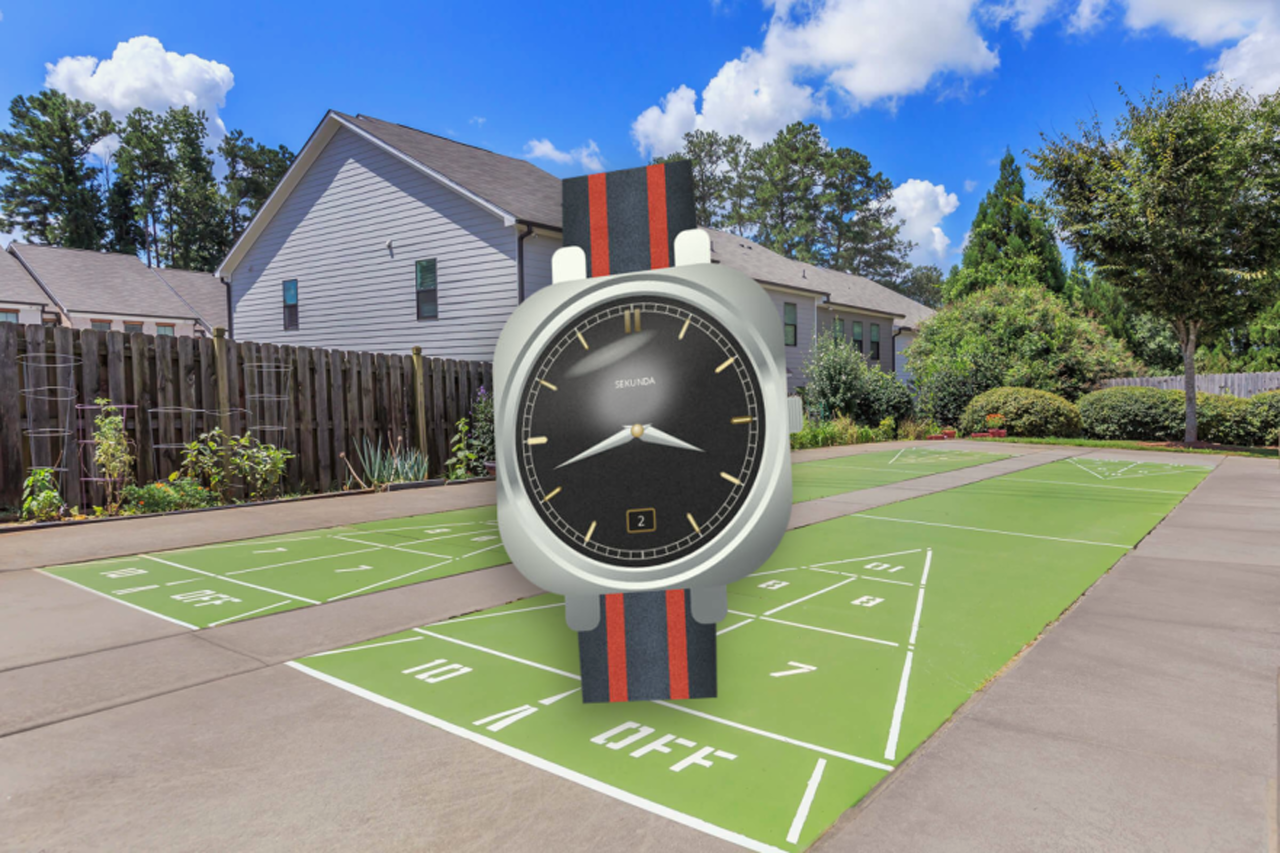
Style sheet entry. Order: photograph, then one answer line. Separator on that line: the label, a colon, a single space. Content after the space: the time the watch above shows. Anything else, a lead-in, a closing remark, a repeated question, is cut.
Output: 3:42
